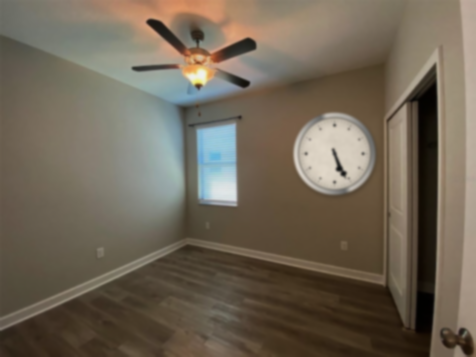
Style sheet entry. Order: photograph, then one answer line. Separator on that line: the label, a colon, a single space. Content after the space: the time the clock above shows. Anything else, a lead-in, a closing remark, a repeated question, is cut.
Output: 5:26
